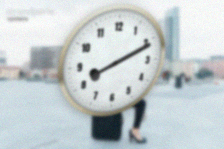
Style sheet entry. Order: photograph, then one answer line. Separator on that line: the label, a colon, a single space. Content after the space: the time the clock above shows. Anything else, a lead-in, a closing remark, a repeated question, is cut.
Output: 8:11
